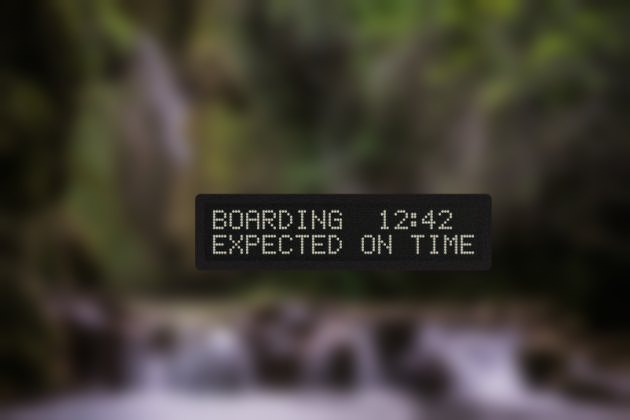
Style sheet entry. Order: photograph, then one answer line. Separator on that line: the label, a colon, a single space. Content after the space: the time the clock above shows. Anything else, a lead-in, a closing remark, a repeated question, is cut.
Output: 12:42
